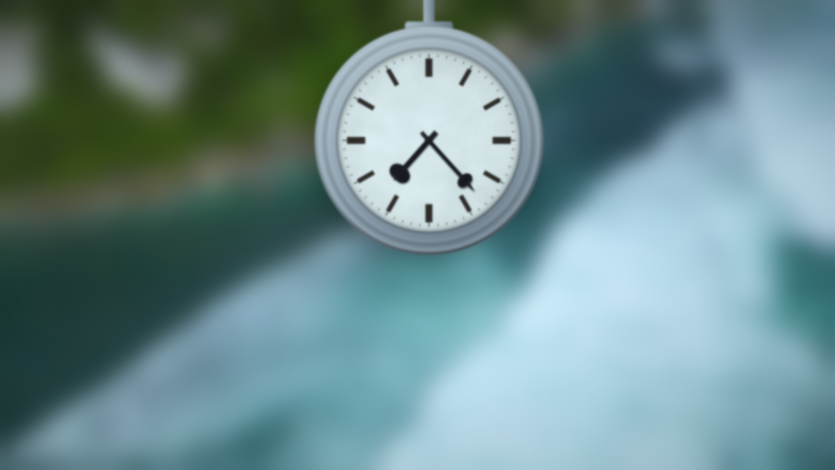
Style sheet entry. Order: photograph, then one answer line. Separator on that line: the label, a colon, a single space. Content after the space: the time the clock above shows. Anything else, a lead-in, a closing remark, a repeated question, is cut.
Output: 7:23
